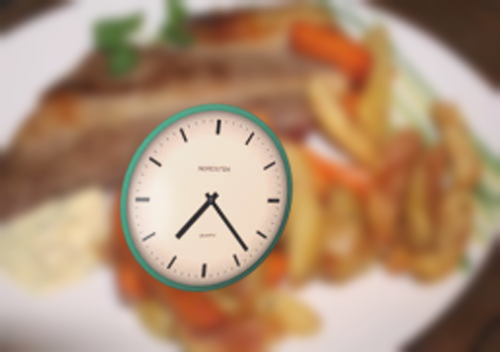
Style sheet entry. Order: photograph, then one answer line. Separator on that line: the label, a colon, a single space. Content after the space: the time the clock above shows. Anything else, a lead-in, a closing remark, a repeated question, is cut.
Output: 7:23
